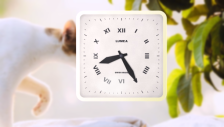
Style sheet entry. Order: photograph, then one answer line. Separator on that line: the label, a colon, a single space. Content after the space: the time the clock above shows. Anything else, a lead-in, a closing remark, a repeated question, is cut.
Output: 8:25
